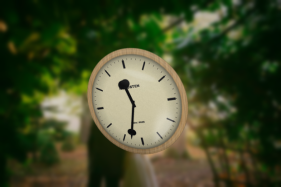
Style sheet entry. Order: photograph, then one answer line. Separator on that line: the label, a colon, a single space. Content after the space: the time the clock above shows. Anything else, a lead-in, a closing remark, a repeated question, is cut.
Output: 11:33
